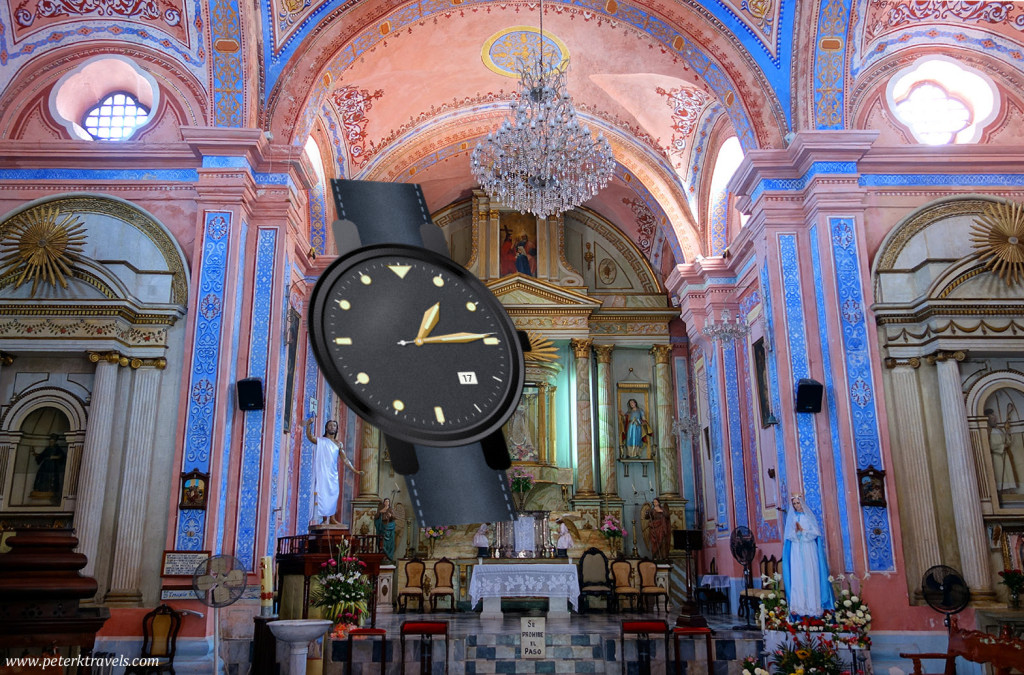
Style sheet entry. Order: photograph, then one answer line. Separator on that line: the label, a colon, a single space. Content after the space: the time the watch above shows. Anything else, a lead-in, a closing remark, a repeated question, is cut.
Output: 1:14:14
